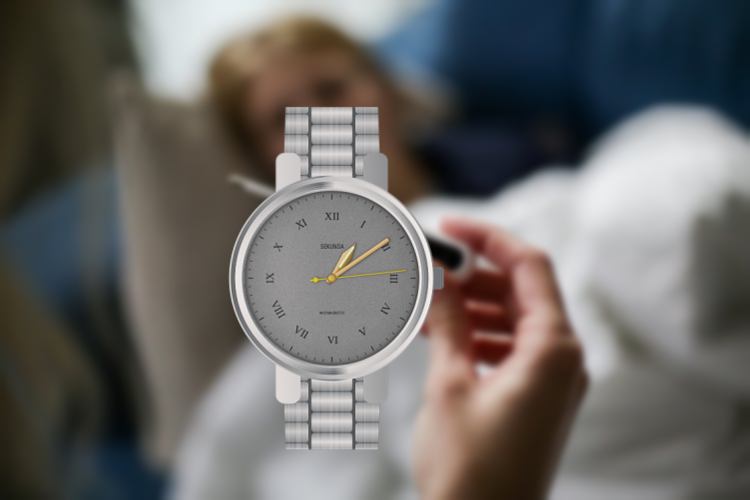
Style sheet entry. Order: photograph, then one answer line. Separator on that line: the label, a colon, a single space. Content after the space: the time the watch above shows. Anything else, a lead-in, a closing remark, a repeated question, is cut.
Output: 1:09:14
